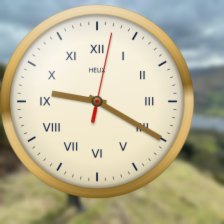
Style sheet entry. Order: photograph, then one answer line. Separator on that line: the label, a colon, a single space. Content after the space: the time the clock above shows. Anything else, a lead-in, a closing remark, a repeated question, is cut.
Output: 9:20:02
